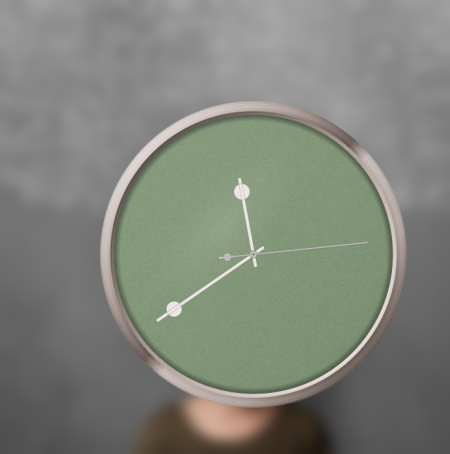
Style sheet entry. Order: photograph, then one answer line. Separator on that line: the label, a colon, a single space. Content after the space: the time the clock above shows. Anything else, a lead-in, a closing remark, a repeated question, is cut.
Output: 11:39:14
